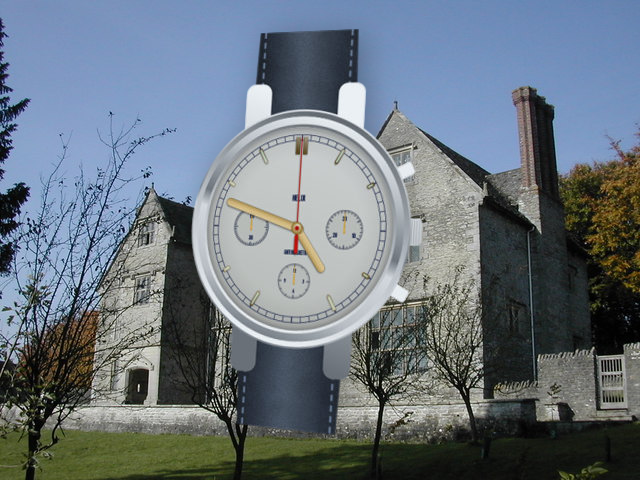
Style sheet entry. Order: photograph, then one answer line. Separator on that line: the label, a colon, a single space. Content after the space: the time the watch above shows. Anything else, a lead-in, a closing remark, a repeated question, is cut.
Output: 4:48
